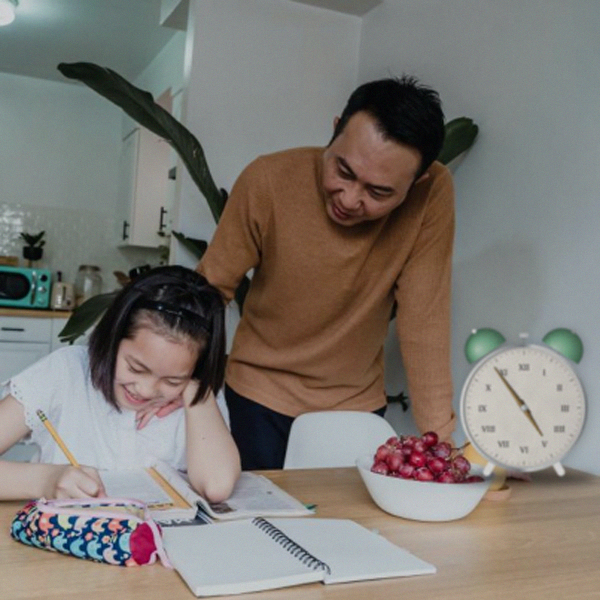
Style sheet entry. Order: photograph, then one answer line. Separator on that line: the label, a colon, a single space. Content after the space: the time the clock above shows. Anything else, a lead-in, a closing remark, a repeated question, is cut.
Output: 4:54
